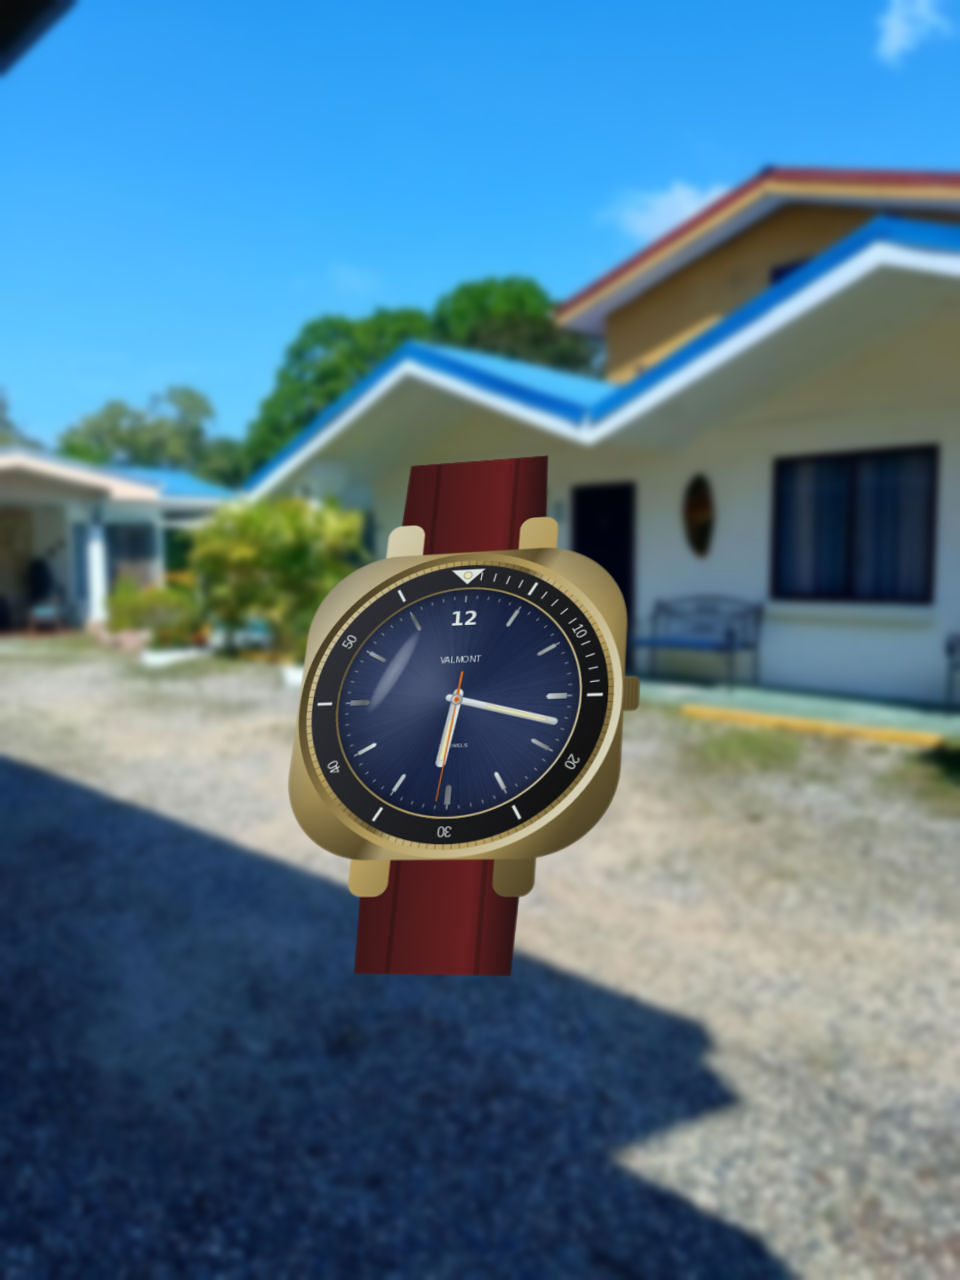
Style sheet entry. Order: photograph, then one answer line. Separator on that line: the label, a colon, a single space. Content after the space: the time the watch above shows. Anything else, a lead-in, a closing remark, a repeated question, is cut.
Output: 6:17:31
